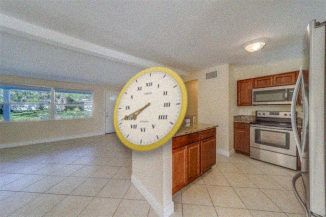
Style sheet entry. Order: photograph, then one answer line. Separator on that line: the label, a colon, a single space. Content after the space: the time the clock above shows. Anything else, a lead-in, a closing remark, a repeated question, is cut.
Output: 7:41
